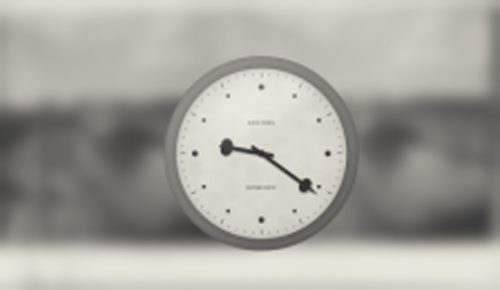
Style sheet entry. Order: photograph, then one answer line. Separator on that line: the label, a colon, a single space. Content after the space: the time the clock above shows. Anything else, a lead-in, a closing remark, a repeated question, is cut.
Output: 9:21
